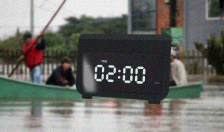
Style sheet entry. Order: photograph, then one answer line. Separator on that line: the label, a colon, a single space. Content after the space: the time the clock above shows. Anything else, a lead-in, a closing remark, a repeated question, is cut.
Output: 2:00
